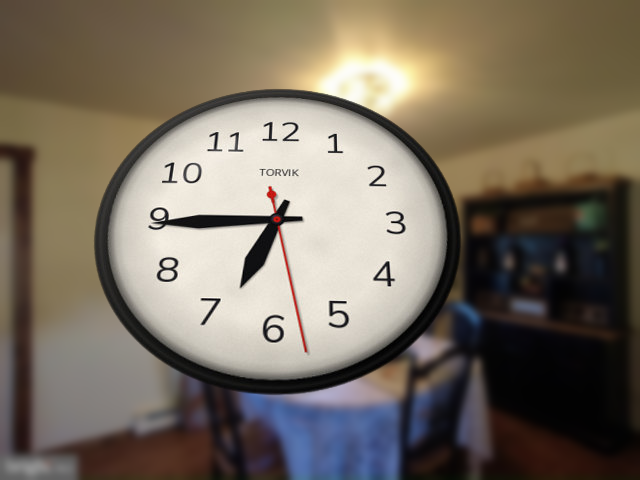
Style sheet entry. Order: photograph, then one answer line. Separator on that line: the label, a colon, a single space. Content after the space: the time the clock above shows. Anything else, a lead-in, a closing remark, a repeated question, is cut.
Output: 6:44:28
